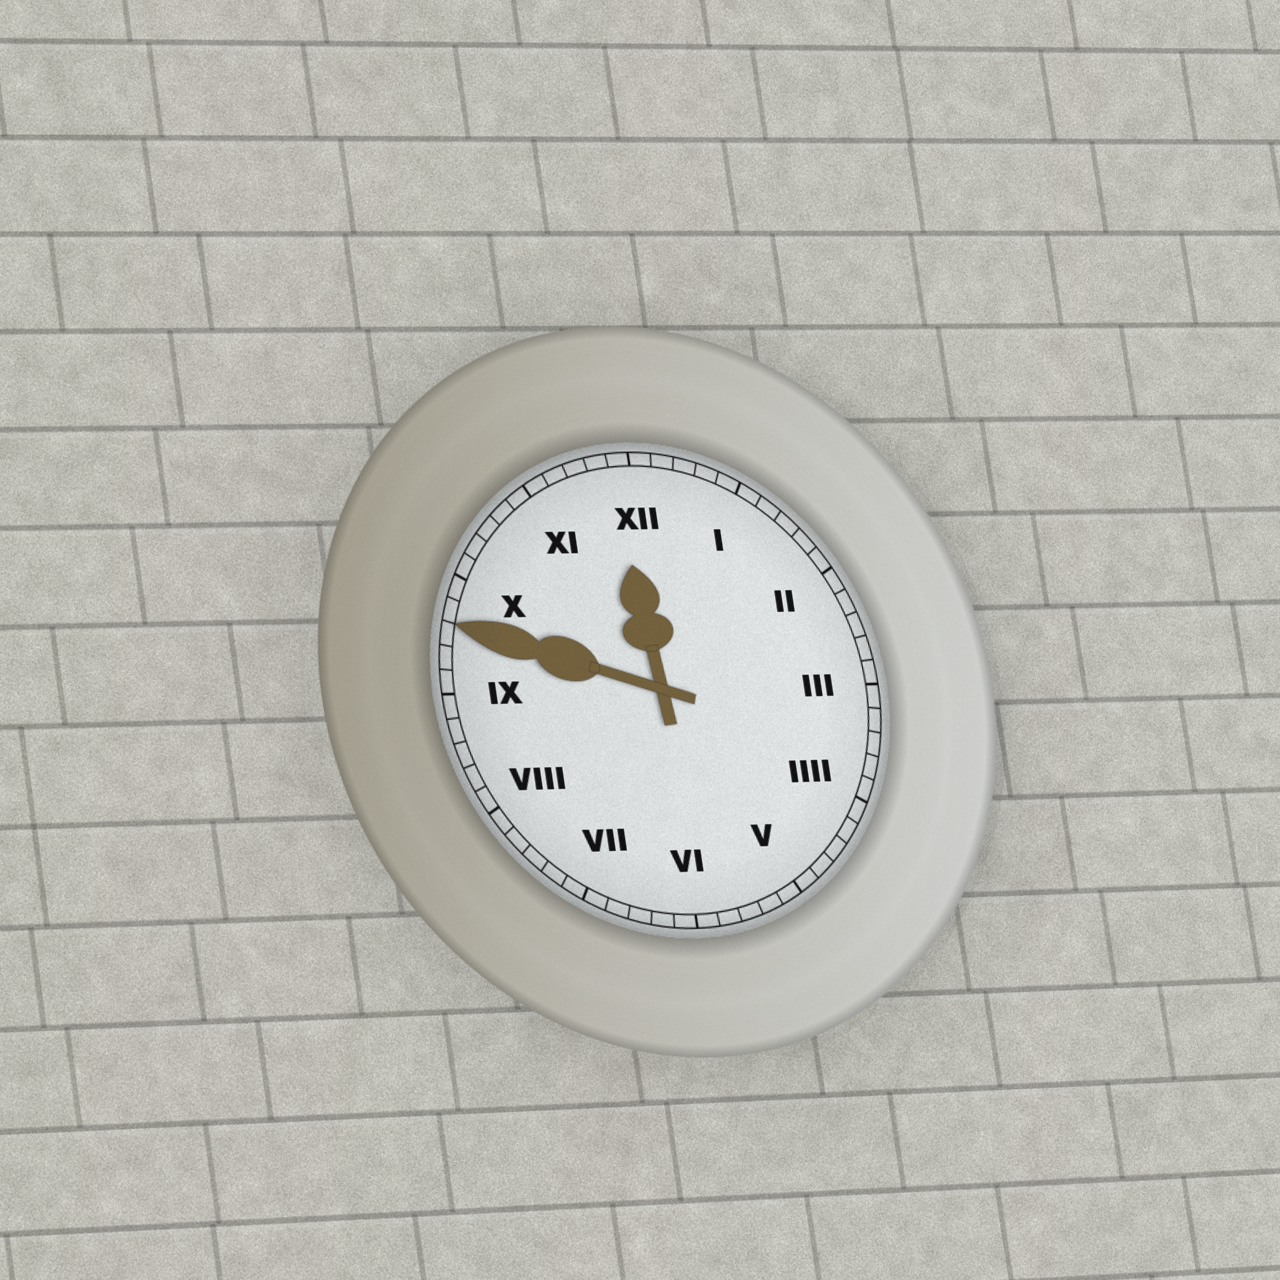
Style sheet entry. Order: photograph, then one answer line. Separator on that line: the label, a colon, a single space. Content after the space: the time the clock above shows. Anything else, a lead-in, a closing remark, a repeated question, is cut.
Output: 11:48
